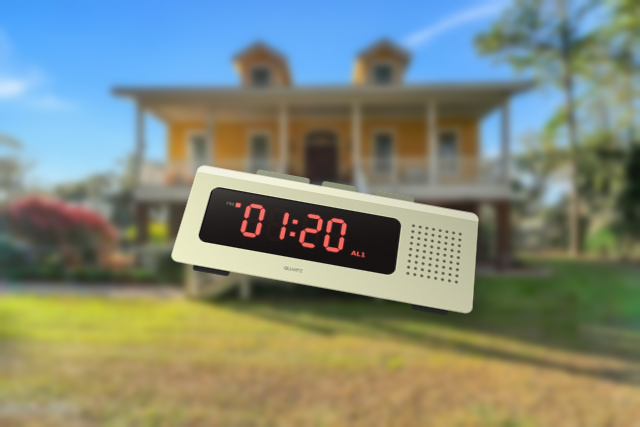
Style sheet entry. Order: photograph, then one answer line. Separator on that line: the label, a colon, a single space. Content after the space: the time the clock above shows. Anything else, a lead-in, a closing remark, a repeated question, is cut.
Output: 1:20
